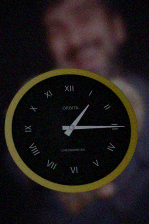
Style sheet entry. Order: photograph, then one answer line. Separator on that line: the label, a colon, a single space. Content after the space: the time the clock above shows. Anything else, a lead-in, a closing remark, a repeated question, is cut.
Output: 1:15
